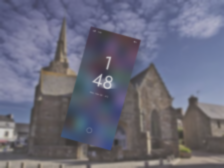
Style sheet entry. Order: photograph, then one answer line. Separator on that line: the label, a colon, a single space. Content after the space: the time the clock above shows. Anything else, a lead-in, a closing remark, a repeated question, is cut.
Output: 1:48
